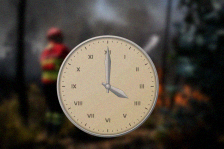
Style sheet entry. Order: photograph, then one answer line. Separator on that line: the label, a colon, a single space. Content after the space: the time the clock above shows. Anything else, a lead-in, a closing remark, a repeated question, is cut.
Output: 4:00
